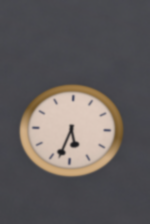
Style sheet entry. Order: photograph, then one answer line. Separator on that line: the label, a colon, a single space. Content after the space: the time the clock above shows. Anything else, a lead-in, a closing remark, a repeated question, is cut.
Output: 5:33
